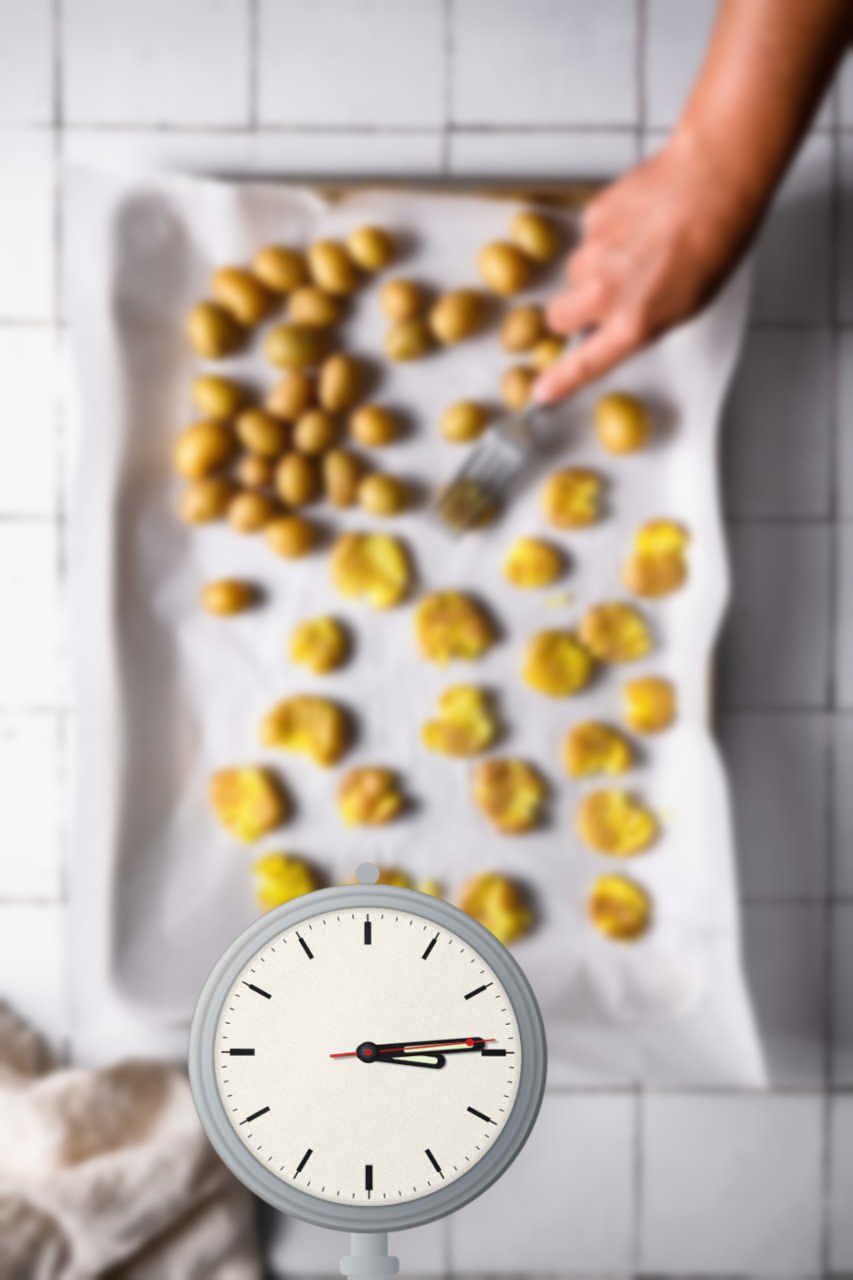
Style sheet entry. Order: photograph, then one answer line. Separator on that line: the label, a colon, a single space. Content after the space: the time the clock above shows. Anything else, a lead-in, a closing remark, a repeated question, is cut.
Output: 3:14:14
